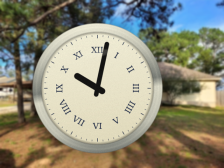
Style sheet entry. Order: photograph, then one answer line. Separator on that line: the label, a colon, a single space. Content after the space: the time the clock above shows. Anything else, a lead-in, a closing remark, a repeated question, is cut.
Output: 10:02
